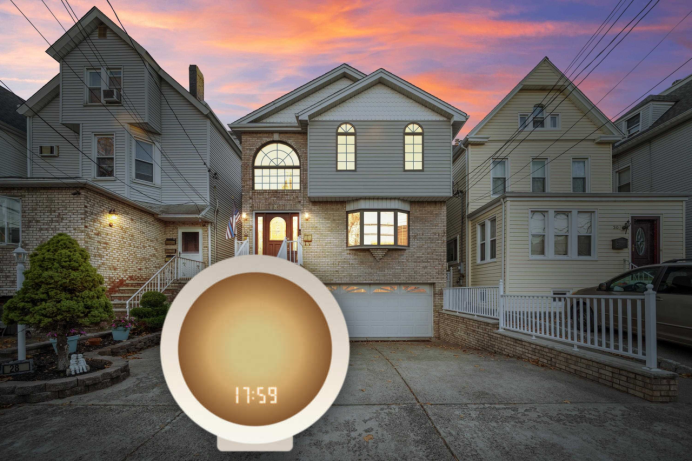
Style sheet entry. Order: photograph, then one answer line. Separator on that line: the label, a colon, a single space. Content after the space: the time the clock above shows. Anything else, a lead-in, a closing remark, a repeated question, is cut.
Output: 17:59
